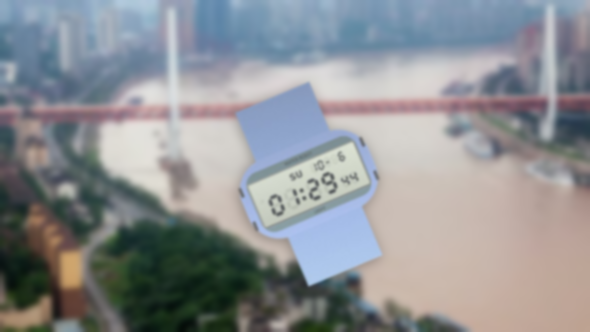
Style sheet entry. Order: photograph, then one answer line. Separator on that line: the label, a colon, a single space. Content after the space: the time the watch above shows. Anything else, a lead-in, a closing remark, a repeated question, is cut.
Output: 1:29
